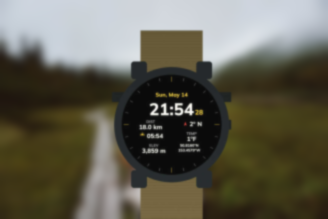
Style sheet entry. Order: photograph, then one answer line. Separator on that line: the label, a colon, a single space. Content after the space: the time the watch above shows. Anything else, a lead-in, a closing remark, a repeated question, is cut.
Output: 21:54
